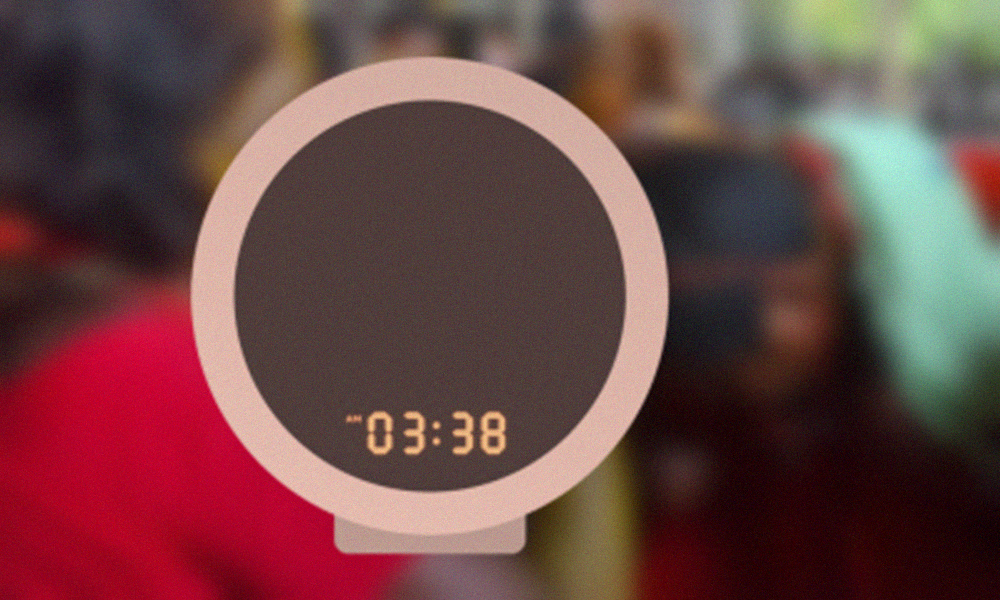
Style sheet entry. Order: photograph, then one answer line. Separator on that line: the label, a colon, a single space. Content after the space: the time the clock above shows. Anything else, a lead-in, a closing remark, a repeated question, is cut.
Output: 3:38
